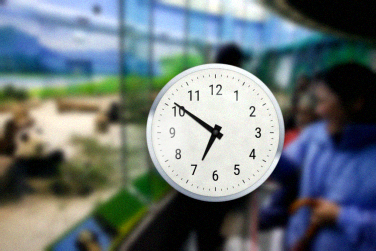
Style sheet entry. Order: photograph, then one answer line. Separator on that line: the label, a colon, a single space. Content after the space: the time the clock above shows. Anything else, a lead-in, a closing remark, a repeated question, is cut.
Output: 6:51
